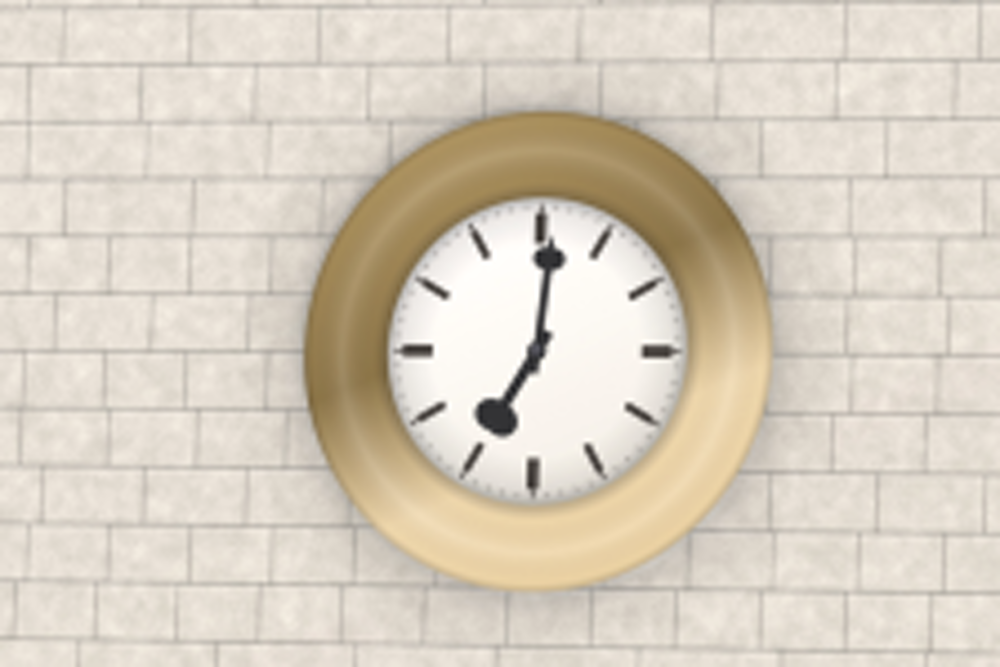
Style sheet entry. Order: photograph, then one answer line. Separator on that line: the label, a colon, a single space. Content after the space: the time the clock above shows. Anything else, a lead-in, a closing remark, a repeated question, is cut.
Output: 7:01
